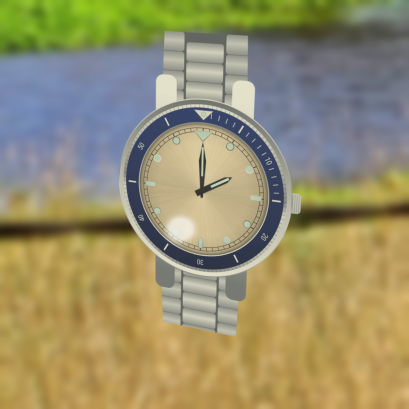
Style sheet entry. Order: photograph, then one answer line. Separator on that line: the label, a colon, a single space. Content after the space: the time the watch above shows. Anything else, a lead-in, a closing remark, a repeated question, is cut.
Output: 2:00
